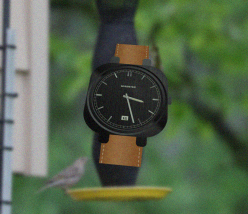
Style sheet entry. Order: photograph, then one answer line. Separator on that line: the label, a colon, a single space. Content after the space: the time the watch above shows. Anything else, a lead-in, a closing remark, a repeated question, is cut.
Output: 3:27
